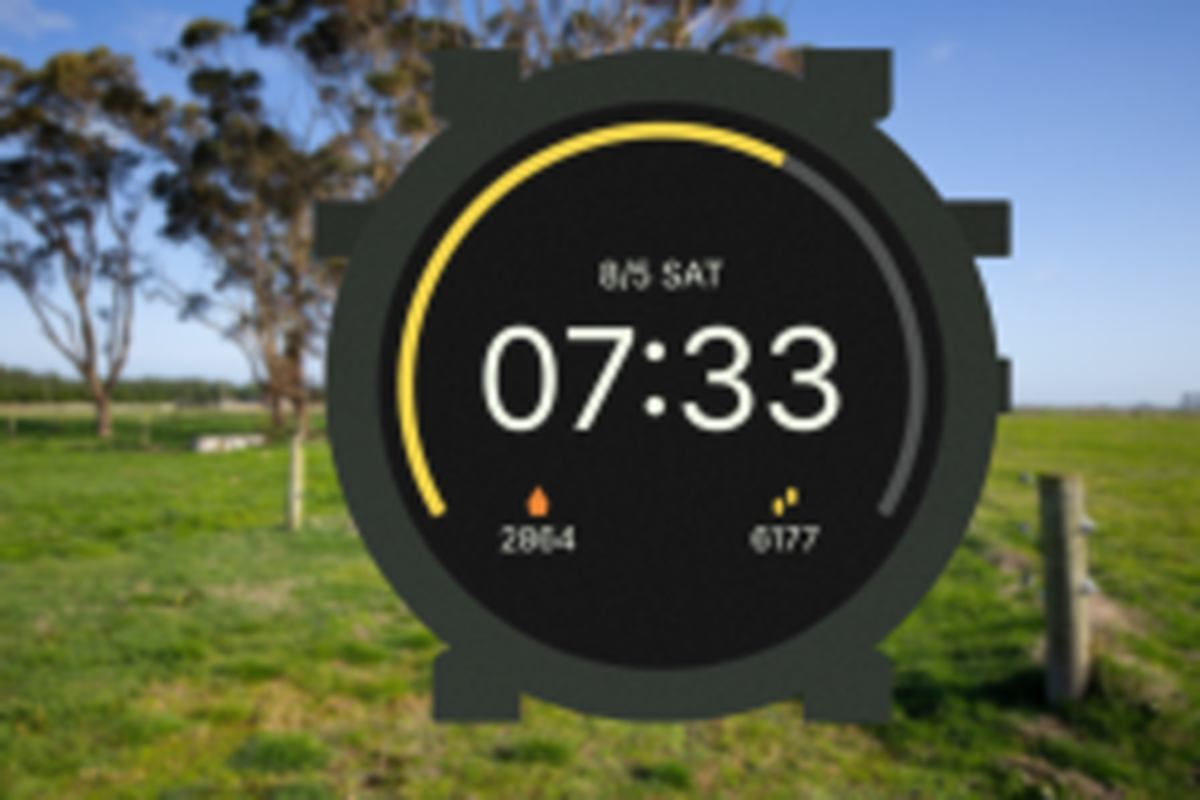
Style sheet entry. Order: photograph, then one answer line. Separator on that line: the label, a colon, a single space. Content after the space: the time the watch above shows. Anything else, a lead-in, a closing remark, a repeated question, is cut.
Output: 7:33
